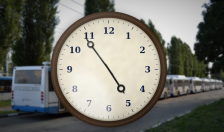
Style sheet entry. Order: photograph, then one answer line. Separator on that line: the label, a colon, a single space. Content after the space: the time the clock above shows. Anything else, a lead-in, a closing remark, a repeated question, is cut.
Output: 4:54
